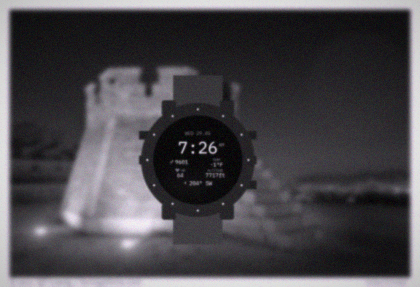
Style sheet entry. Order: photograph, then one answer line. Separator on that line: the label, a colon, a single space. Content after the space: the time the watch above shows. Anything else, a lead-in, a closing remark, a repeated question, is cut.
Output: 7:26
